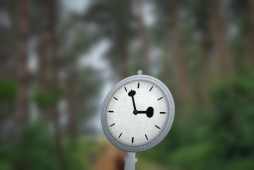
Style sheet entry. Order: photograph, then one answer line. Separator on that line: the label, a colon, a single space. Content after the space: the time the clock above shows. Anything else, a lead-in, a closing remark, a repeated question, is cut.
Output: 2:57
